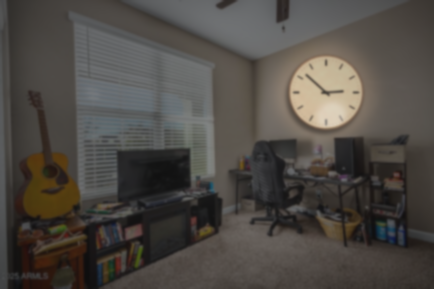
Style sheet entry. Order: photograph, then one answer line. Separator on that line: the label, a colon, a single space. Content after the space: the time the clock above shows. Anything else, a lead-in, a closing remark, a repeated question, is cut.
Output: 2:52
